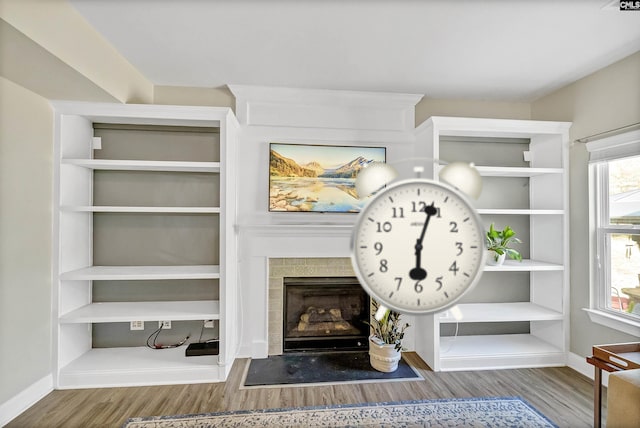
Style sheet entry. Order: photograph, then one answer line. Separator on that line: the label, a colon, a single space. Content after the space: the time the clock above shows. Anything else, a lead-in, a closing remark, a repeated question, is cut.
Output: 6:03
